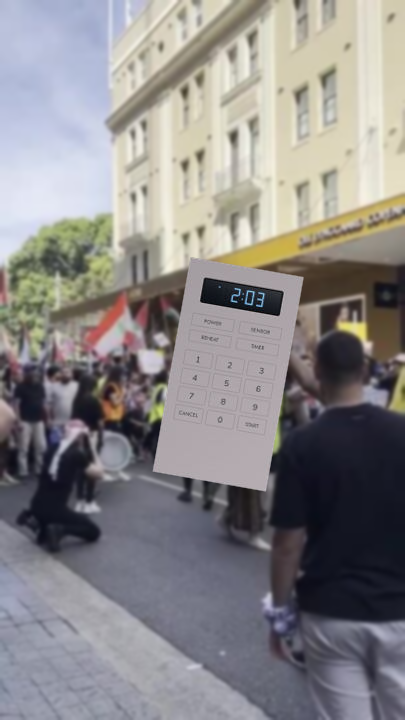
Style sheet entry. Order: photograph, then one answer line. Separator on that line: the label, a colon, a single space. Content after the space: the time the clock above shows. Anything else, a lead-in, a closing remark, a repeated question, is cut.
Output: 2:03
